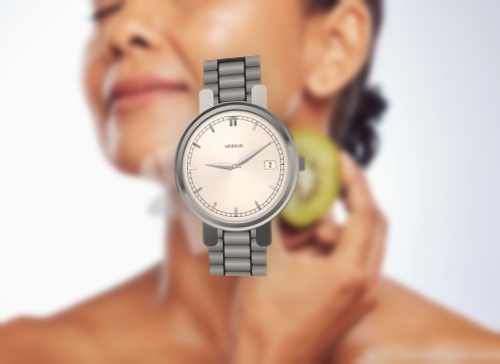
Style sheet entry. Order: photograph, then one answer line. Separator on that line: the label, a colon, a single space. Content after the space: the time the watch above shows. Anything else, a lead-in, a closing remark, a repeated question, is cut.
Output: 9:10
